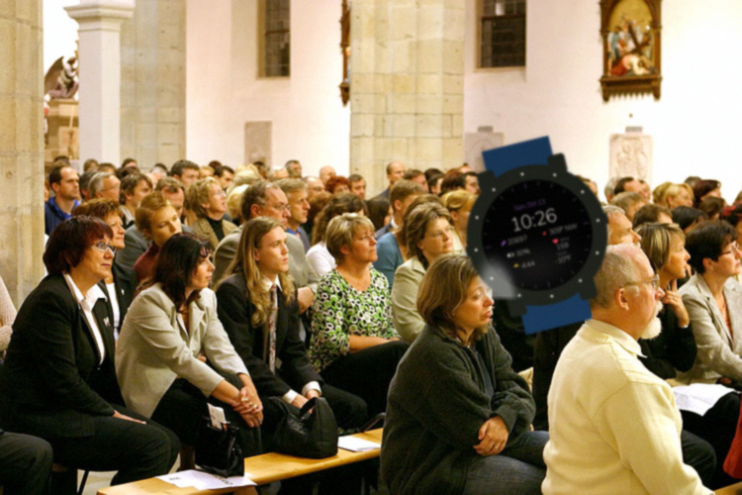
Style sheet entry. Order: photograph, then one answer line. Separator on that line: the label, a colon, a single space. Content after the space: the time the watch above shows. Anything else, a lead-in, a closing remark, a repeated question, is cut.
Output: 10:26
